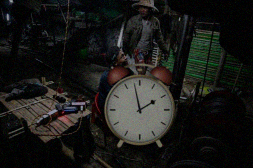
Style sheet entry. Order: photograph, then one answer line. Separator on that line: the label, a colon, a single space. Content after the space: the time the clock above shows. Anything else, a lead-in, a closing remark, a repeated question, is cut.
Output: 1:58
